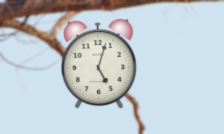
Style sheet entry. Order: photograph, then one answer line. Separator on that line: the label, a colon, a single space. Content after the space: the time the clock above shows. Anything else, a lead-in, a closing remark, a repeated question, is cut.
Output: 5:03
